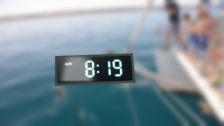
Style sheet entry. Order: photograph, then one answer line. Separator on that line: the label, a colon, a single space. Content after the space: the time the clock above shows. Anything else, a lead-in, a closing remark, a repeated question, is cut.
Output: 8:19
